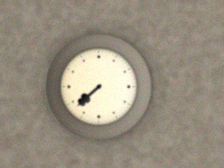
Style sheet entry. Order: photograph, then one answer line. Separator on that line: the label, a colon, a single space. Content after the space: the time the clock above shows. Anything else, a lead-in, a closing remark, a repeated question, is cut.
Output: 7:38
